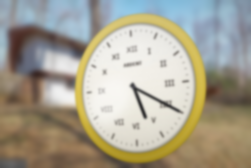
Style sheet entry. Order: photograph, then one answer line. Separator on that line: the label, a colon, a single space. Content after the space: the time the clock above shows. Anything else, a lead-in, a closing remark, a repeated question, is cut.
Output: 5:20
